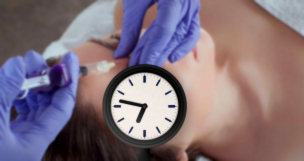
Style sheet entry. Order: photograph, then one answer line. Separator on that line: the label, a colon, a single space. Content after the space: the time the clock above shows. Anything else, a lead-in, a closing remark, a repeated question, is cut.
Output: 6:47
